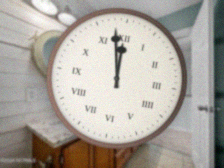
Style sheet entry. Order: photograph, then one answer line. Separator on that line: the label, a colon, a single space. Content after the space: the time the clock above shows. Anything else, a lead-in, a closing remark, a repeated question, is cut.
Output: 11:58
